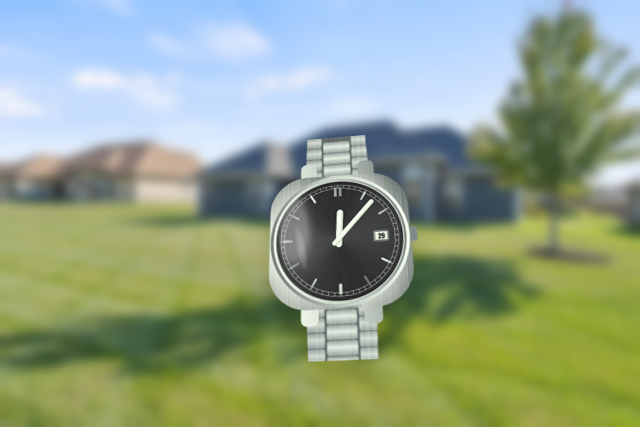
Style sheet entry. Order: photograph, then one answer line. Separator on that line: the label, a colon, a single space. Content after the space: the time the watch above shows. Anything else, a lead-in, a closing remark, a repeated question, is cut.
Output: 12:07
